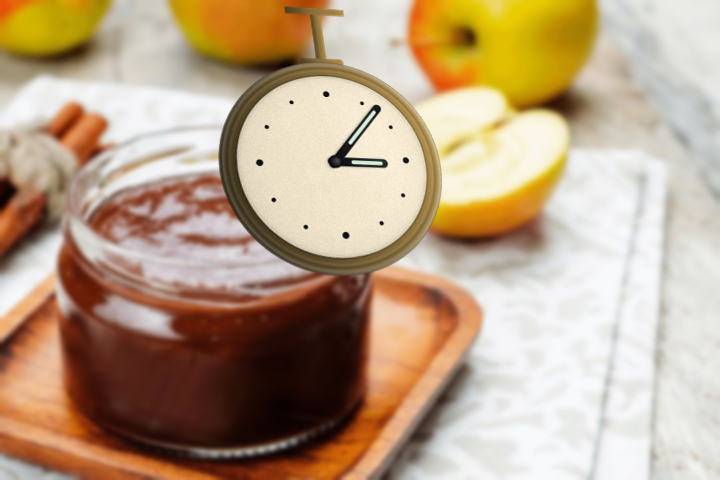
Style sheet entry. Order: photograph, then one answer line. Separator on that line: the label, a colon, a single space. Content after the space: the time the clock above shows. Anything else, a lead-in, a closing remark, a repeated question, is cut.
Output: 3:07
